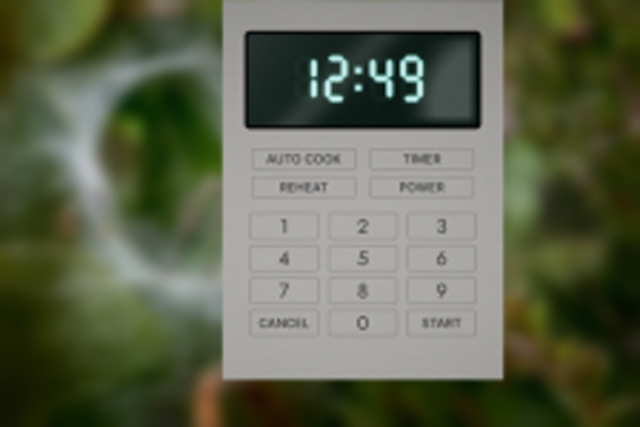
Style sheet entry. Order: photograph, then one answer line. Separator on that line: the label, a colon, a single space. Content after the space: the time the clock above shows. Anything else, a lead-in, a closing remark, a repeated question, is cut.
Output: 12:49
